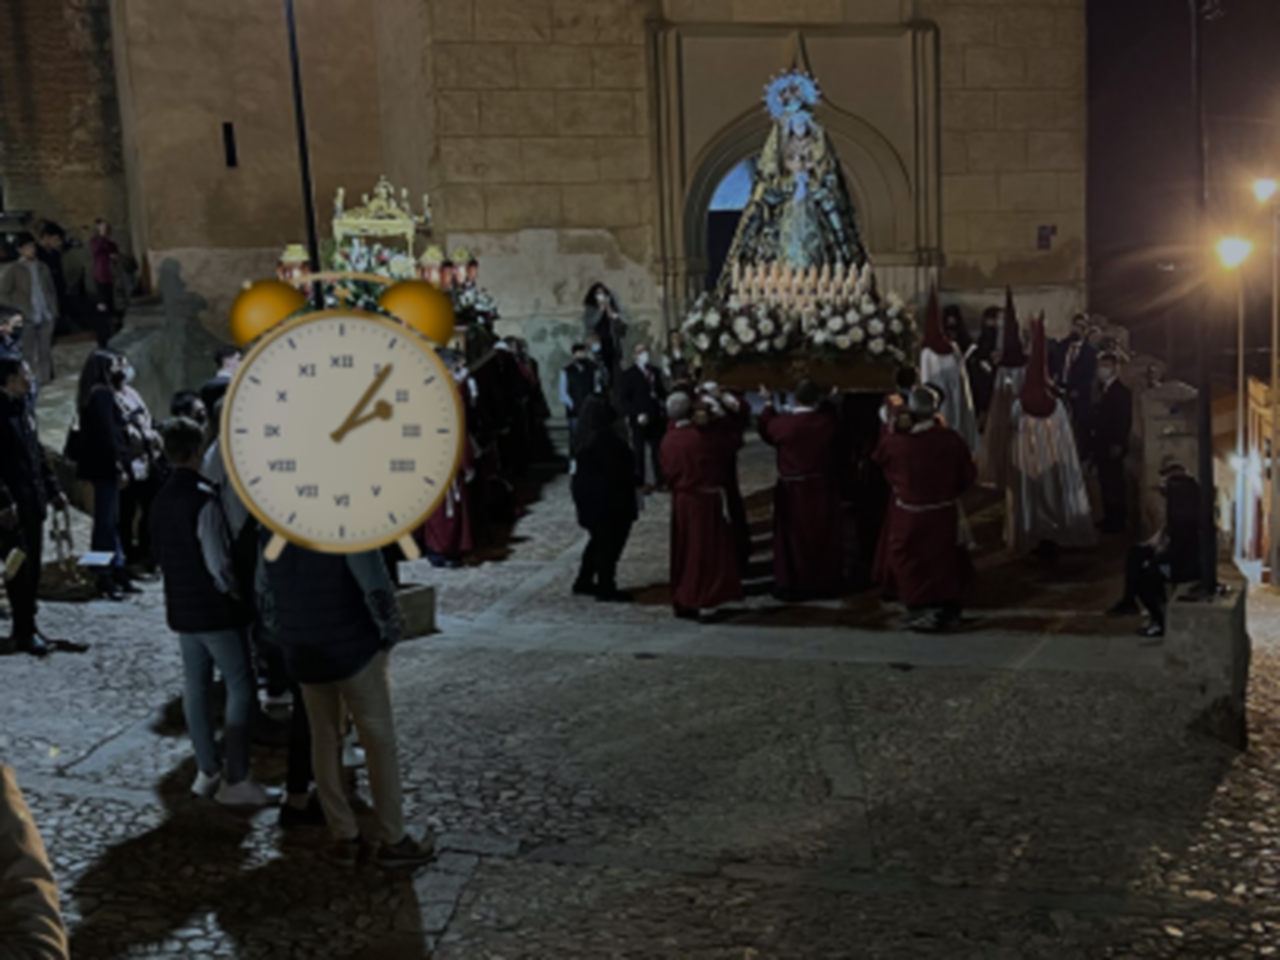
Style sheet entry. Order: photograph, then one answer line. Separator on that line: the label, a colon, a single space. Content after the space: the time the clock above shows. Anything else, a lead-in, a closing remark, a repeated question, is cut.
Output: 2:06
